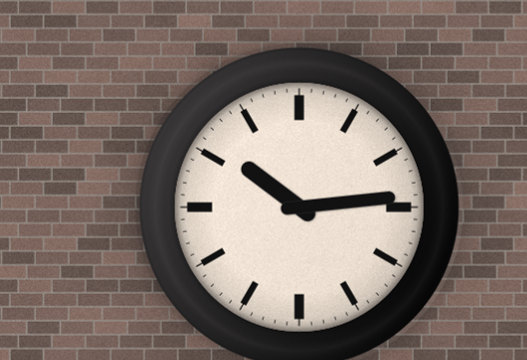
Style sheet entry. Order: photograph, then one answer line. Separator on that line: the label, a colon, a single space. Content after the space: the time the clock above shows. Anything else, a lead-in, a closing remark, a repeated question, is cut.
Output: 10:14
